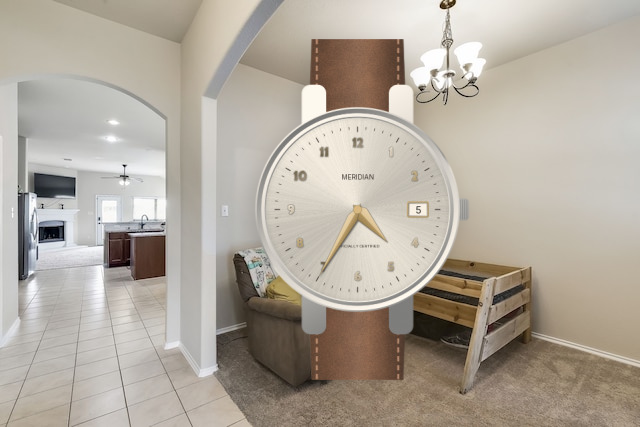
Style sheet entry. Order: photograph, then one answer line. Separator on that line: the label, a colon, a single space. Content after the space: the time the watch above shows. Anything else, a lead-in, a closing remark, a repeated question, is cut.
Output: 4:35
